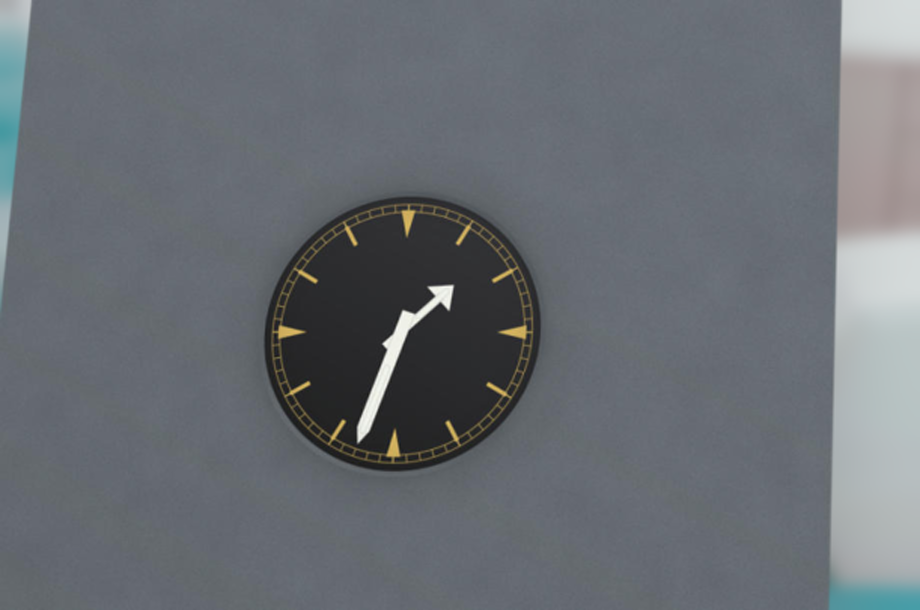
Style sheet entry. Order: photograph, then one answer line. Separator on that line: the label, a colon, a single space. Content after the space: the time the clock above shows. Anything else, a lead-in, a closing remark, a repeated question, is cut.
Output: 1:33
